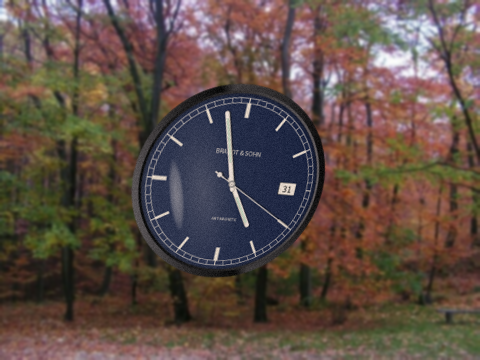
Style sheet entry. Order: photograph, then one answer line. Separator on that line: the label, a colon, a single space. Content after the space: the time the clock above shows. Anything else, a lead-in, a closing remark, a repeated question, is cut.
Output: 4:57:20
